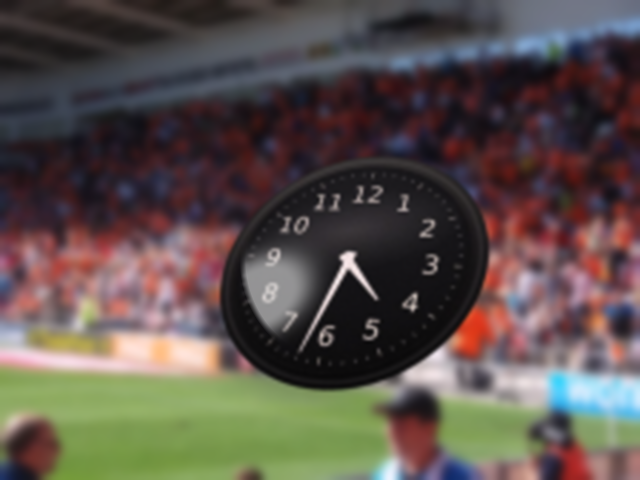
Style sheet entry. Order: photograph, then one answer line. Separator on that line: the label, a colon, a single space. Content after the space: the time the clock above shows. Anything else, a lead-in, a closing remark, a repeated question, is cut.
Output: 4:32
